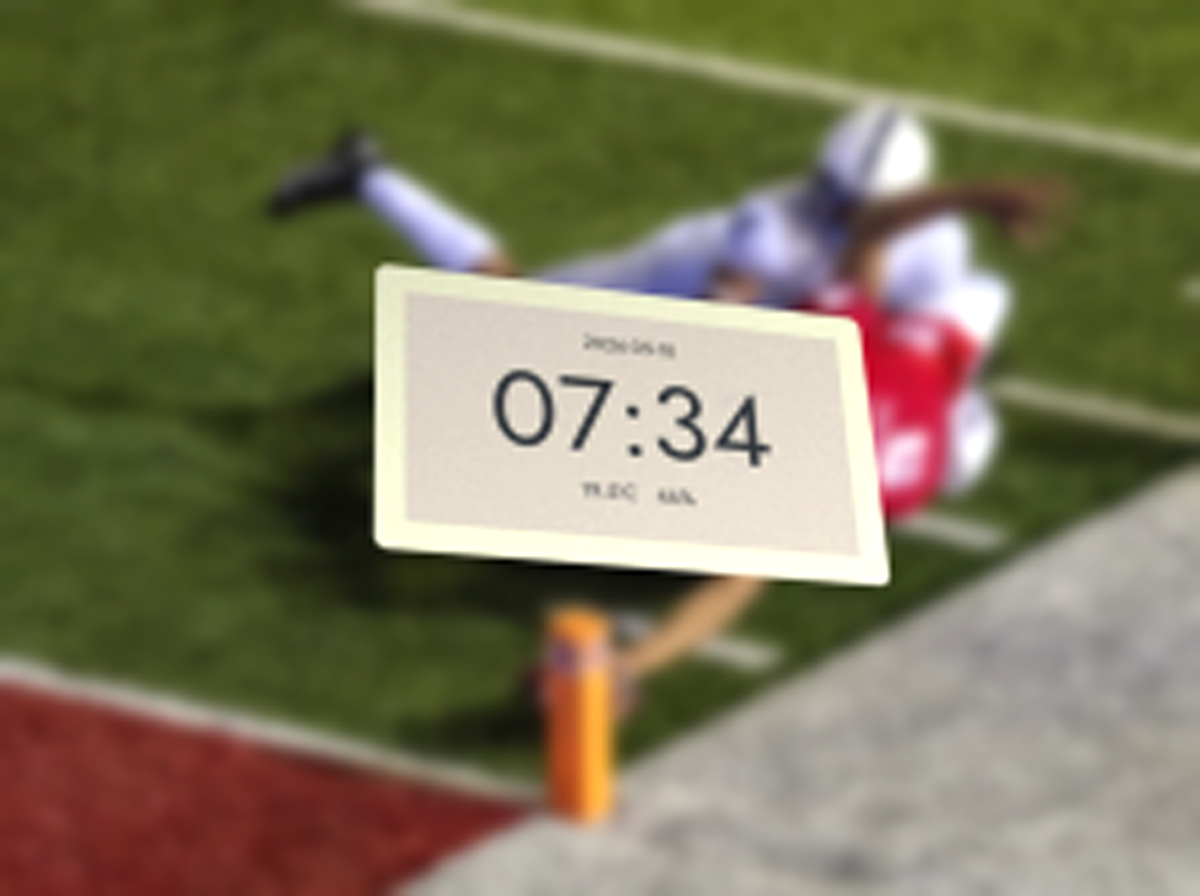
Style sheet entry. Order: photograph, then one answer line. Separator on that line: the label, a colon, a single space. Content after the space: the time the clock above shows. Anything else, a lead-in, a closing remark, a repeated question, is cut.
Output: 7:34
